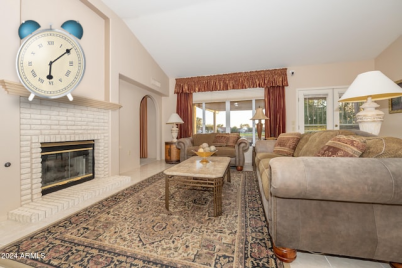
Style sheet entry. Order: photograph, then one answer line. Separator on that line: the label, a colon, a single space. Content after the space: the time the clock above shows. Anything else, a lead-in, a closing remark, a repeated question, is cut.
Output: 6:09
